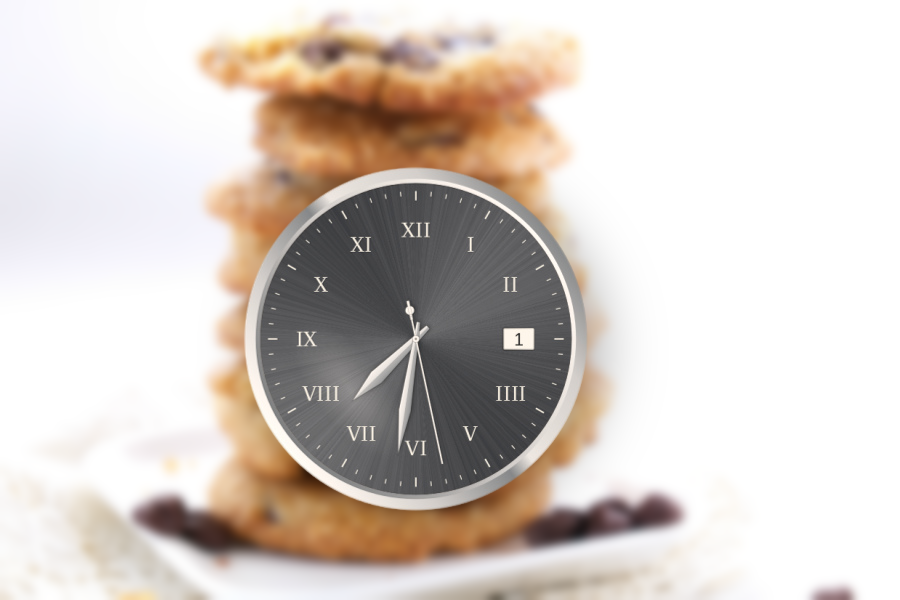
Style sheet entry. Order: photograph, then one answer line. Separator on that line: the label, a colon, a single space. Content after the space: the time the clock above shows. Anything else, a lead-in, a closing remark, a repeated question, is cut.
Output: 7:31:28
